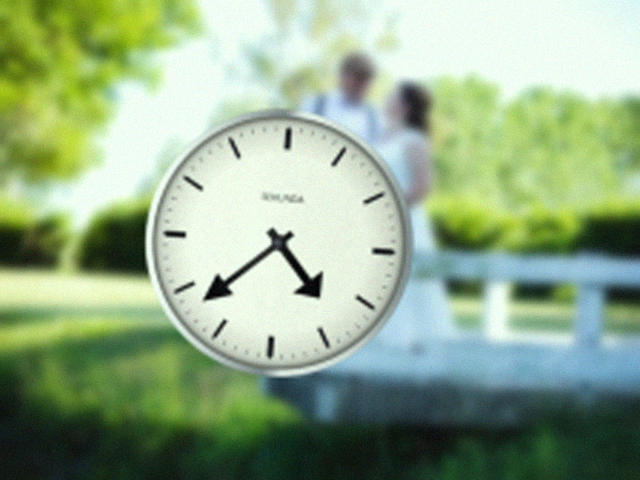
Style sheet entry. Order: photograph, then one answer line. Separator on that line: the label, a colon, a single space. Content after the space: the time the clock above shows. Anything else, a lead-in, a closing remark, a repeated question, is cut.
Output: 4:38
